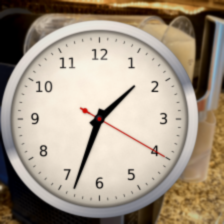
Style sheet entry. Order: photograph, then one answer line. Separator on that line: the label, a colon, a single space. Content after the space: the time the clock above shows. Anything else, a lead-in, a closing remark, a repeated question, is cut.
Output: 1:33:20
